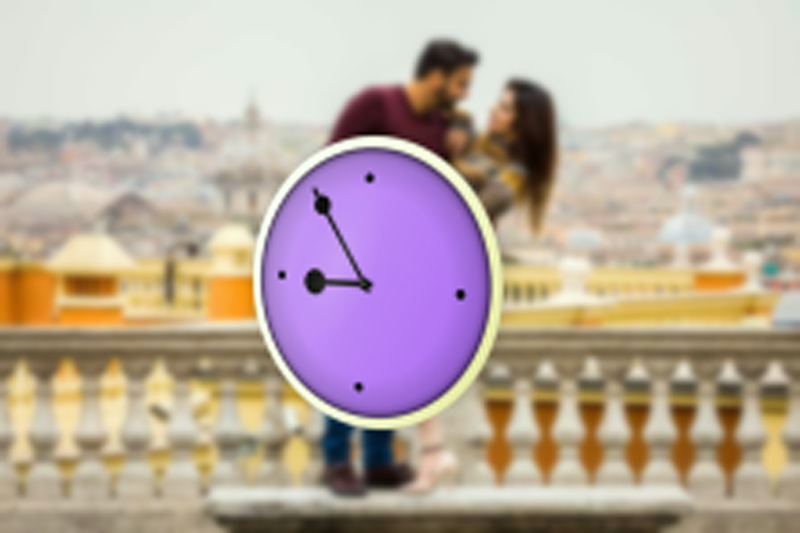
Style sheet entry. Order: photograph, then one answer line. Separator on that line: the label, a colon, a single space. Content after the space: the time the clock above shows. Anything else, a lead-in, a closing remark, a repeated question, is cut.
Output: 8:54
